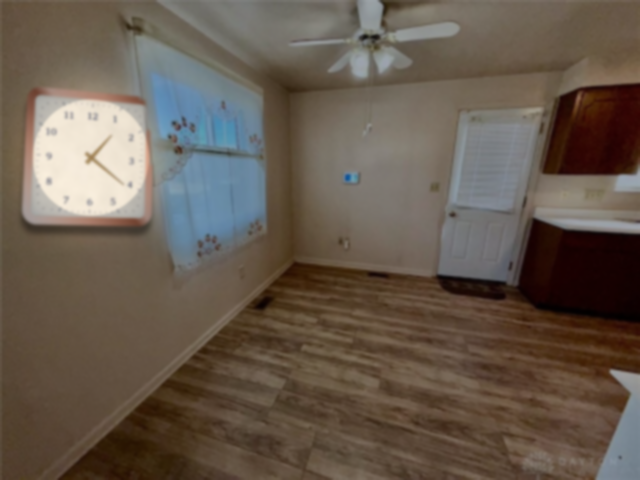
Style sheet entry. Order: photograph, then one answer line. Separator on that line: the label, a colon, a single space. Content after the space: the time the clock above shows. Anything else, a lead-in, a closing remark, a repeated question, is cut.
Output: 1:21
